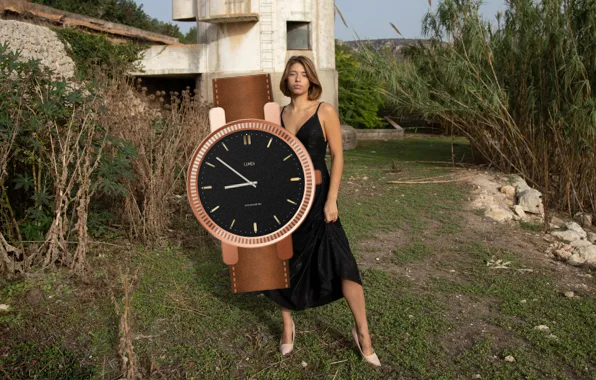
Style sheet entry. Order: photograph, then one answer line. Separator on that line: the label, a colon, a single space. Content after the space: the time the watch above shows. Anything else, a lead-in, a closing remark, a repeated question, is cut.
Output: 8:52
